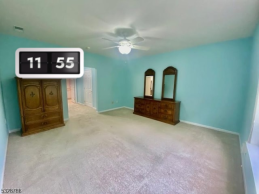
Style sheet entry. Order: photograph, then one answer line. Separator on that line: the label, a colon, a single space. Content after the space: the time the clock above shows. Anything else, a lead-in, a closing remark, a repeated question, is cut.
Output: 11:55
